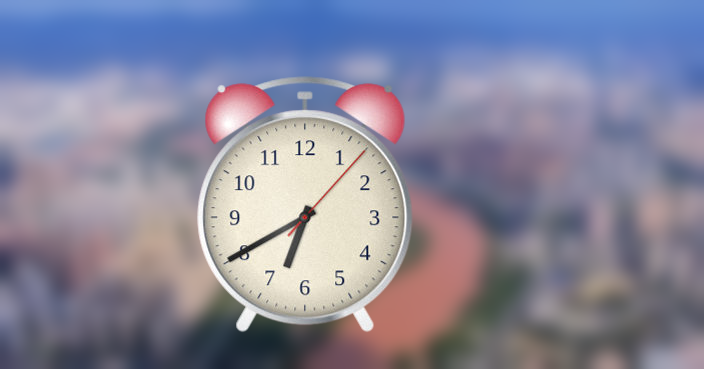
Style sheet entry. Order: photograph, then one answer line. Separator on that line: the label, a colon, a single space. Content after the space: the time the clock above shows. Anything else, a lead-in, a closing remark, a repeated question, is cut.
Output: 6:40:07
